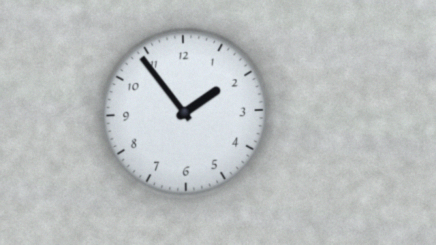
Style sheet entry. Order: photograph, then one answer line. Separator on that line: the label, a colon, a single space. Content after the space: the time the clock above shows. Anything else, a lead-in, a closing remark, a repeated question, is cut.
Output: 1:54
